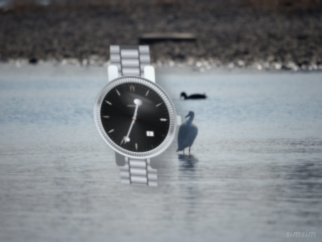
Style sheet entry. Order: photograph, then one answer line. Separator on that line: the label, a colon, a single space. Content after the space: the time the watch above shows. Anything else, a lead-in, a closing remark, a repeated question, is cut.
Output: 12:34
